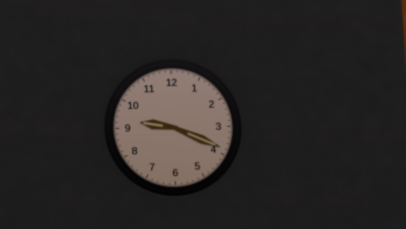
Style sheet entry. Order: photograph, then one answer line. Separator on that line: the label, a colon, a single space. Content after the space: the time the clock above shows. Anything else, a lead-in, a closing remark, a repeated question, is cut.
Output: 9:19
